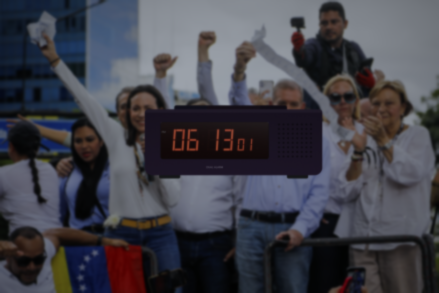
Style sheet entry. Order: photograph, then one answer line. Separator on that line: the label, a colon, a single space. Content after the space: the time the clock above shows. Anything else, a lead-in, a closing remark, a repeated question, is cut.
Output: 6:13:01
